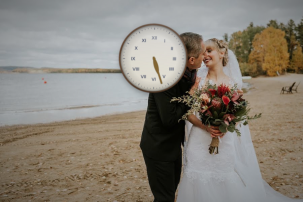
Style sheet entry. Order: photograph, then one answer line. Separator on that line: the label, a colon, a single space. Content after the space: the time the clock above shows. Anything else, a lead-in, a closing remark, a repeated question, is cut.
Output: 5:27
